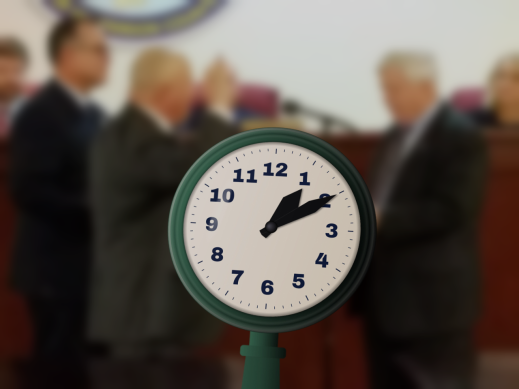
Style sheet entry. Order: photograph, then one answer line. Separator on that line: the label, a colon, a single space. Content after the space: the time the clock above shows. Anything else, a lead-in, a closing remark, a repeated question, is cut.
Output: 1:10
